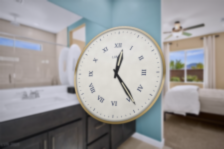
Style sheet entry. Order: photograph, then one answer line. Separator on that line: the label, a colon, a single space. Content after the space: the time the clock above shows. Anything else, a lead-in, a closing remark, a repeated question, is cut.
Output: 12:24
